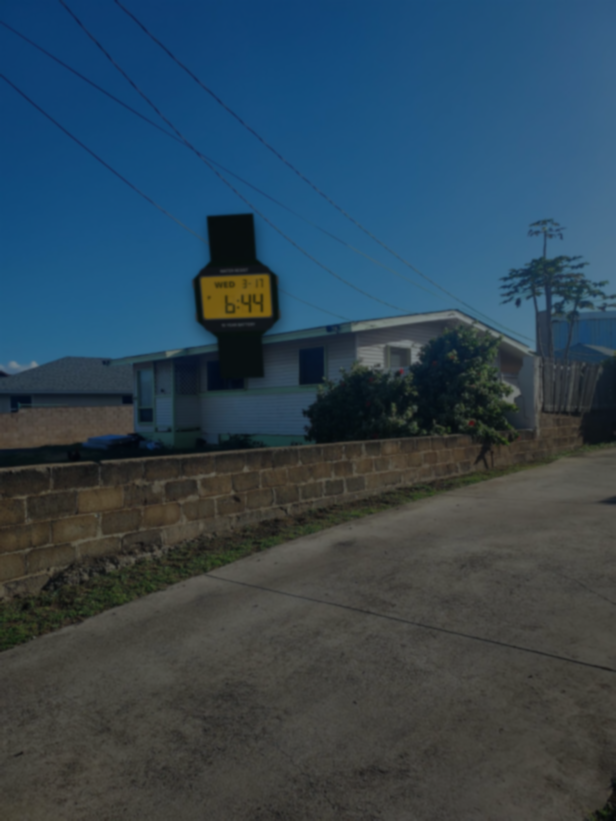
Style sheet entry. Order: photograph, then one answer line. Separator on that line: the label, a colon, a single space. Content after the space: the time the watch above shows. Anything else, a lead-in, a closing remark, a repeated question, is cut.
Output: 6:44
